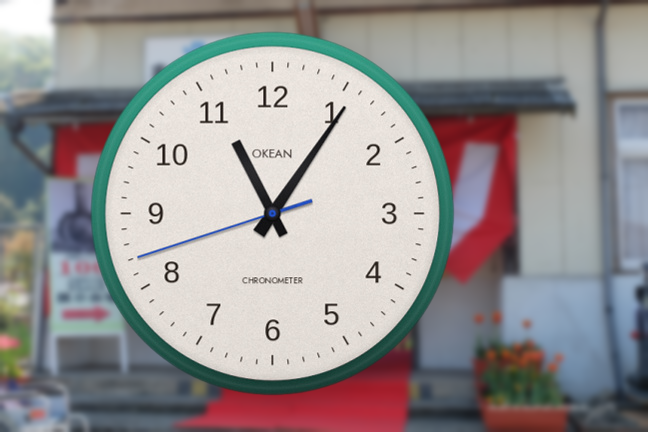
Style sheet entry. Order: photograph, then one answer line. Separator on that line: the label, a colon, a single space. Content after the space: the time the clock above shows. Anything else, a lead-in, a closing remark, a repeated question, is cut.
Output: 11:05:42
